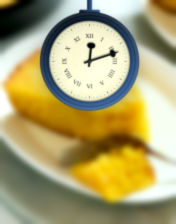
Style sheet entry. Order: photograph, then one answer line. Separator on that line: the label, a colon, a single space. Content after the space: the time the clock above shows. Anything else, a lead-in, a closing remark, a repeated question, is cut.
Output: 12:12
